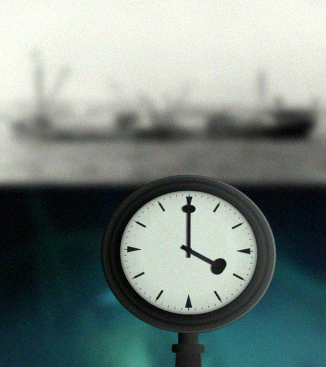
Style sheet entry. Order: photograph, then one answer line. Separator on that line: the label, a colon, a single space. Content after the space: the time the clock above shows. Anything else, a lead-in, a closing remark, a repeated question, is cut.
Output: 4:00
